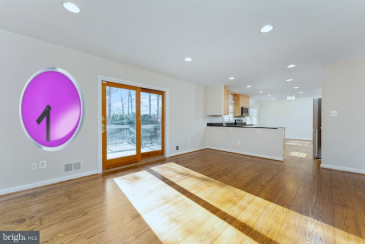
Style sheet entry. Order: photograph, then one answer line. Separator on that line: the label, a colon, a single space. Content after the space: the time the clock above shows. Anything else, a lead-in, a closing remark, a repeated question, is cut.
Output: 7:30
